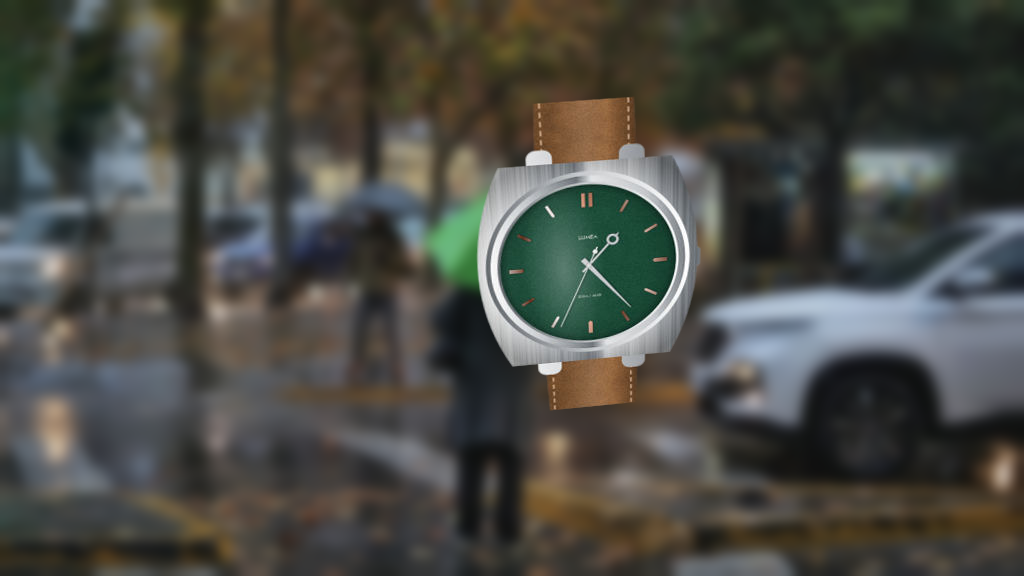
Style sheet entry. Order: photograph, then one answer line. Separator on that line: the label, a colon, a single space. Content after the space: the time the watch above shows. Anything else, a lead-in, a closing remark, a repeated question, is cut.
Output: 1:23:34
